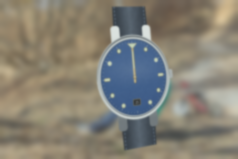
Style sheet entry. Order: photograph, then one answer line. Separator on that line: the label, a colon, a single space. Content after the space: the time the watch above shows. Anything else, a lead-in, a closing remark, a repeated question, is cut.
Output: 12:00
